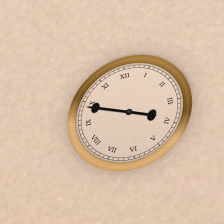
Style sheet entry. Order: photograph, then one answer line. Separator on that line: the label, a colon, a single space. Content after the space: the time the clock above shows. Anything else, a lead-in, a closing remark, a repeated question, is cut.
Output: 3:49
